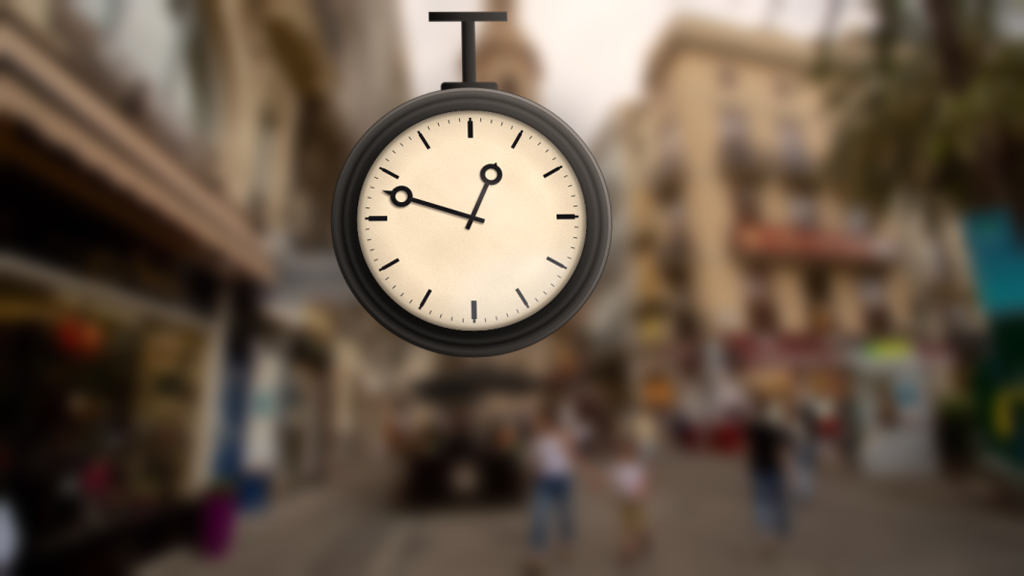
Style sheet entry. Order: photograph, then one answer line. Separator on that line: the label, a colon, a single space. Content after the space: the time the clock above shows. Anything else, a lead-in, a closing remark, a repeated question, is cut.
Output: 12:48
